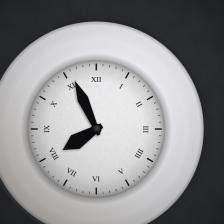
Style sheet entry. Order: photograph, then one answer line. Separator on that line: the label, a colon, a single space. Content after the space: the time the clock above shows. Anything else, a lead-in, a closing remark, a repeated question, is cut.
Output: 7:56
